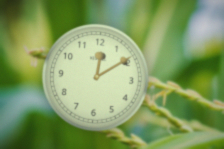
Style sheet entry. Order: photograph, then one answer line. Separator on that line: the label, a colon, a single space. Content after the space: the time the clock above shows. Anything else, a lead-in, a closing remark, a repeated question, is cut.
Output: 12:09
